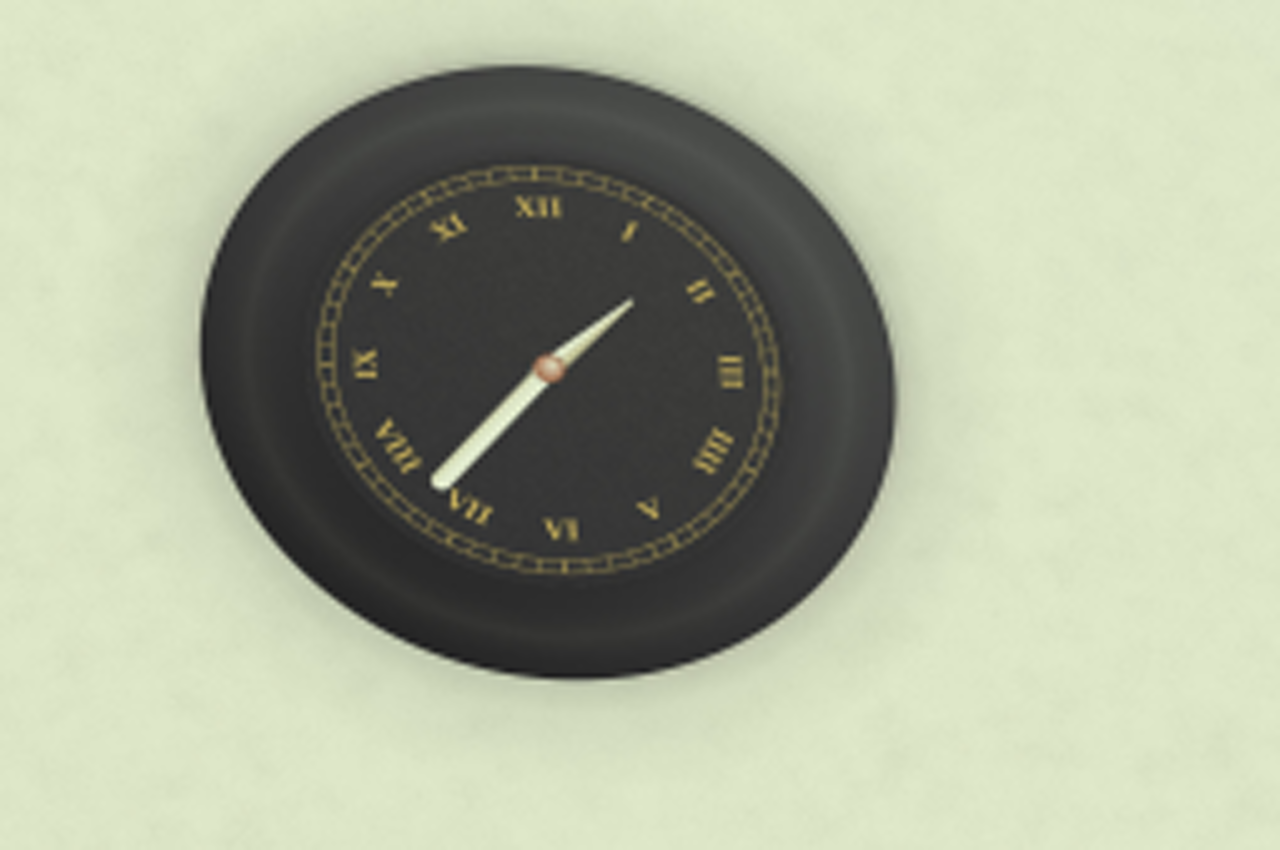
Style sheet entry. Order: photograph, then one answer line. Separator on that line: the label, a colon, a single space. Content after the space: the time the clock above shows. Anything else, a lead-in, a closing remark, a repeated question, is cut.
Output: 1:37
